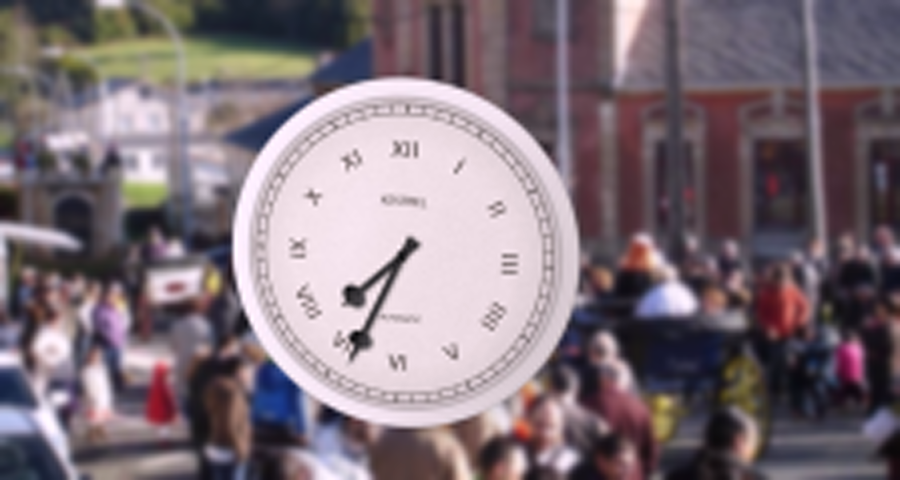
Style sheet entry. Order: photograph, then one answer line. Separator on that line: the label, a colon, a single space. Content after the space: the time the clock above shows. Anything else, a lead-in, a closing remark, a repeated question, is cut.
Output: 7:34
